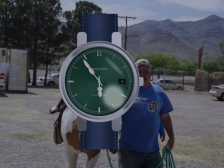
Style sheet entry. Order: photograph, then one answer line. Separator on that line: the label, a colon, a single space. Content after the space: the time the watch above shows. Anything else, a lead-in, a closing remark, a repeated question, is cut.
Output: 5:54
